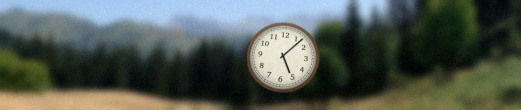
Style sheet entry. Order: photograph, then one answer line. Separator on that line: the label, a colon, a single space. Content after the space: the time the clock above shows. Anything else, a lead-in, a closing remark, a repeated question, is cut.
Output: 5:07
